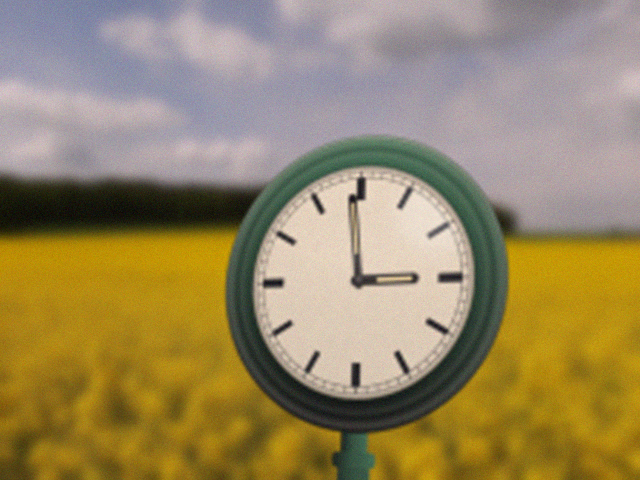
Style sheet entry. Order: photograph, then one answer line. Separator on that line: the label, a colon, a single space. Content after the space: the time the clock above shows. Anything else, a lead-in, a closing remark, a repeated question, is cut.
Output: 2:59
